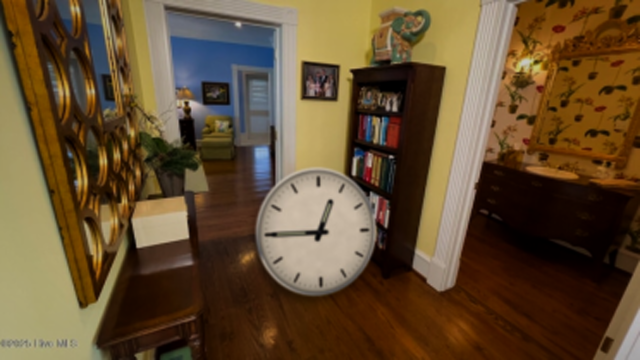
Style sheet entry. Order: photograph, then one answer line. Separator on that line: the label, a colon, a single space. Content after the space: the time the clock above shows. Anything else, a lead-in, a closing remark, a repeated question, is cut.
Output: 12:45
